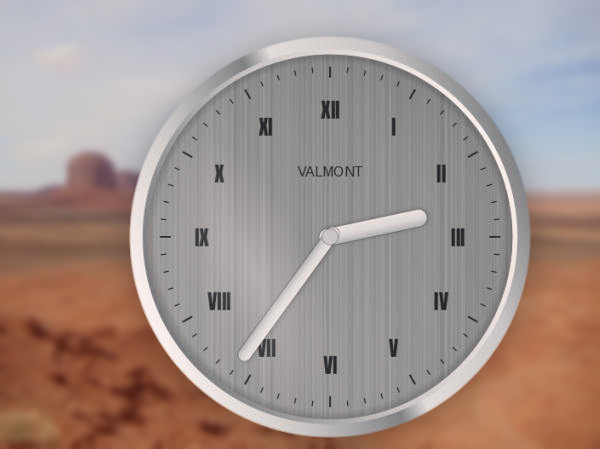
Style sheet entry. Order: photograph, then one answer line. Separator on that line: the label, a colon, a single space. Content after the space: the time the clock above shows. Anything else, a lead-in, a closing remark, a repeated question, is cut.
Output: 2:36
